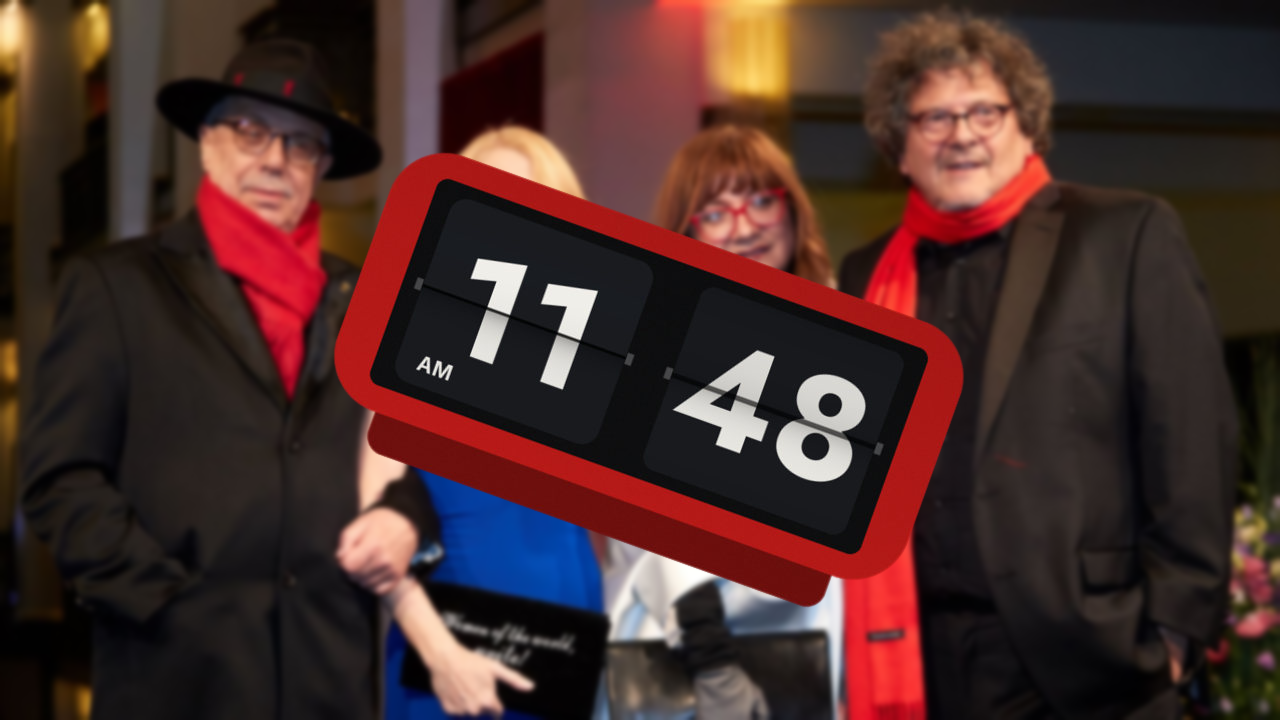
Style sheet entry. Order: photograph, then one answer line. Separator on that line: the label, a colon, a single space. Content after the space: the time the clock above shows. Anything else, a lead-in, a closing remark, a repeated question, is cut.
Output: 11:48
